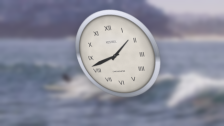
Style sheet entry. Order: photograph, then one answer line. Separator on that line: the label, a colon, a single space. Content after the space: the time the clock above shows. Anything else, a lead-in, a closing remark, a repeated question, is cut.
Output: 1:42
